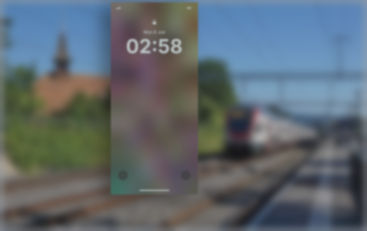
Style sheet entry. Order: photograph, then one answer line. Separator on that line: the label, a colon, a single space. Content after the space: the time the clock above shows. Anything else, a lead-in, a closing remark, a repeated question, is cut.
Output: 2:58
